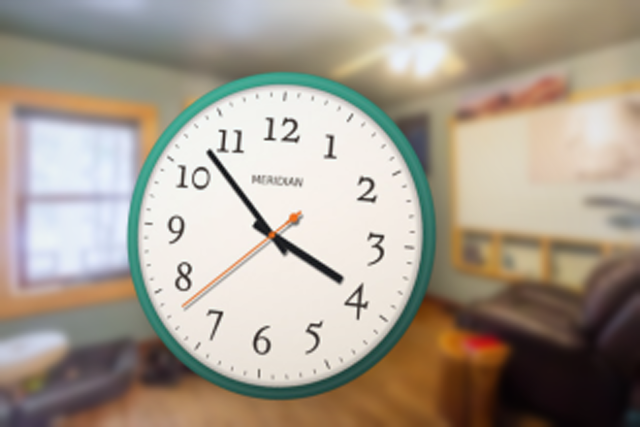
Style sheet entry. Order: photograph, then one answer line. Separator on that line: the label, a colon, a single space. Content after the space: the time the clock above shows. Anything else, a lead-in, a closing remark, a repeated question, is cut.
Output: 3:52:38
